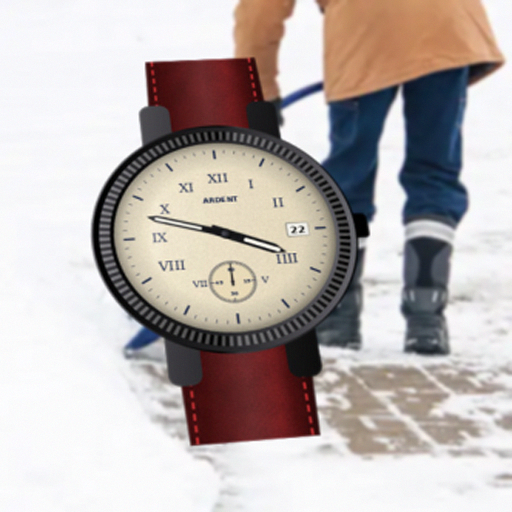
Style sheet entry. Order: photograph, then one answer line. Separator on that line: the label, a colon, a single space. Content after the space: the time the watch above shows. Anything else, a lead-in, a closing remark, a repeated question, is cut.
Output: 3:48
